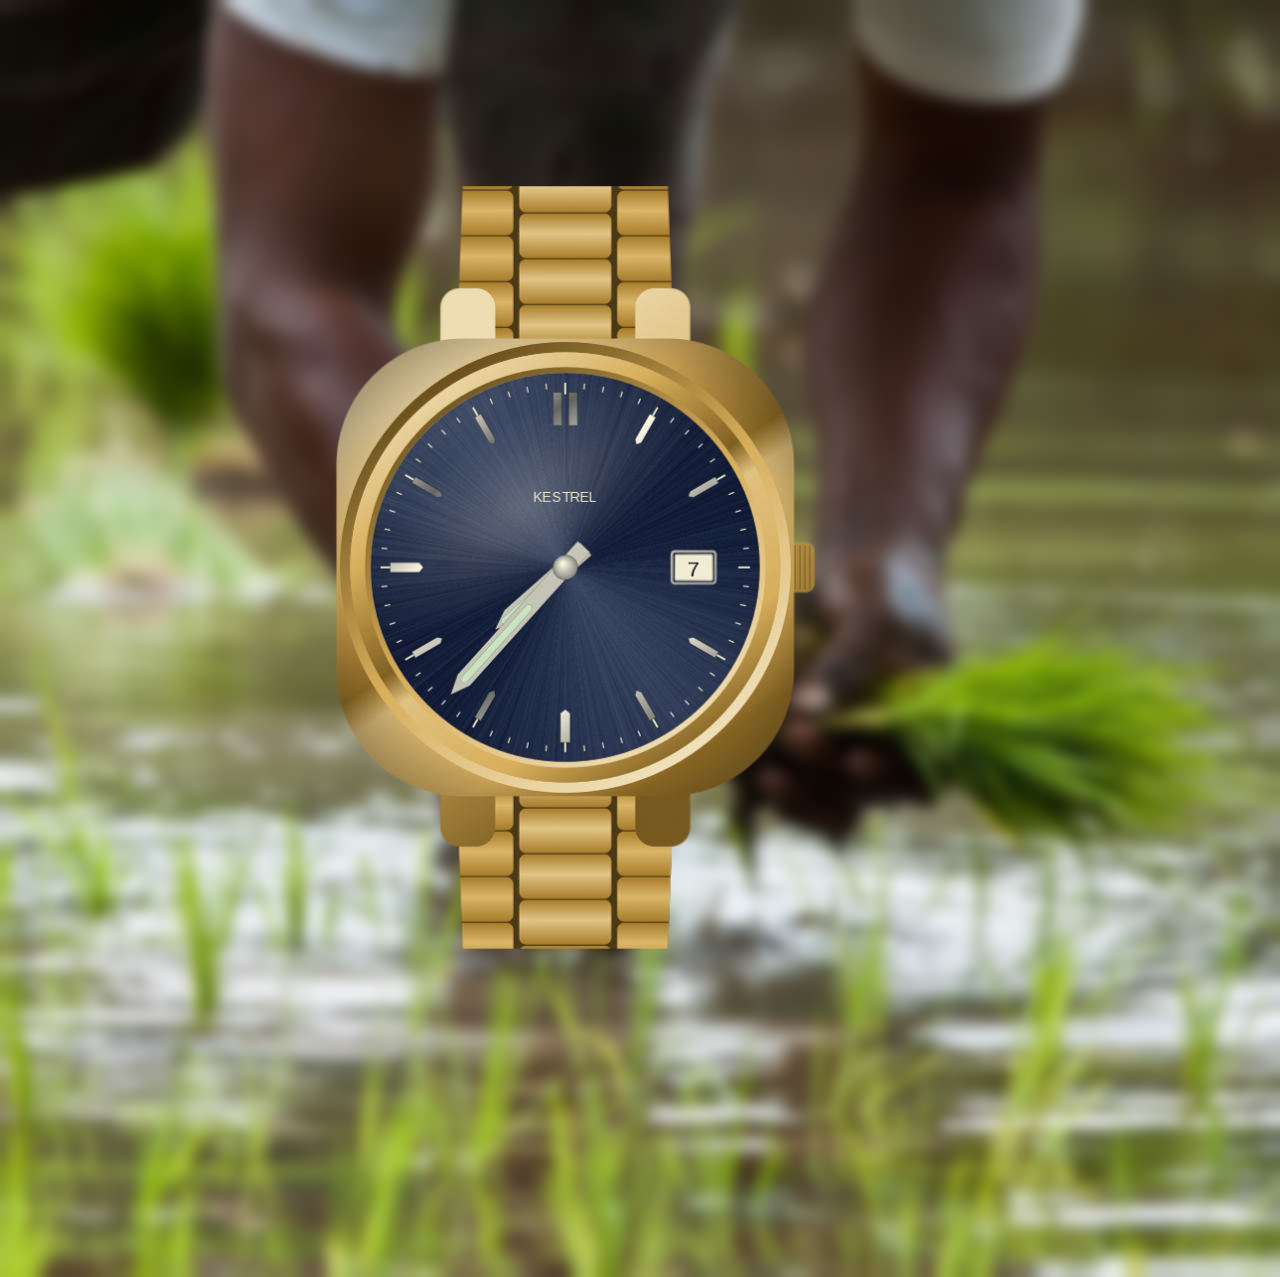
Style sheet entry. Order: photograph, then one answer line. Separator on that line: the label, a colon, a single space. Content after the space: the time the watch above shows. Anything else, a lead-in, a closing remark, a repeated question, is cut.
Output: 7:37
